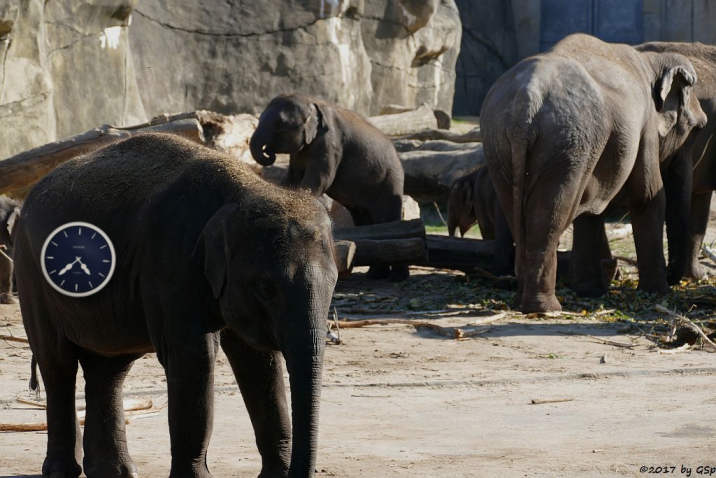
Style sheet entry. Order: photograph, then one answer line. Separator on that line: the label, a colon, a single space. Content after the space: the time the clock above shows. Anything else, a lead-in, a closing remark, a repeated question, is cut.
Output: 4:38
